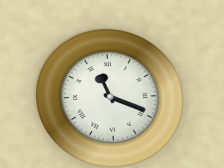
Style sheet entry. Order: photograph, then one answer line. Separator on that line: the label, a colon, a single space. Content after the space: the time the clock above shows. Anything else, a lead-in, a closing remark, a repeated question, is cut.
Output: 11:19
